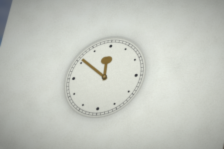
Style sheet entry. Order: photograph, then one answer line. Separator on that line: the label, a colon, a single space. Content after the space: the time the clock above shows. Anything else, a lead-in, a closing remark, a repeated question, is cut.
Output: 11:51
